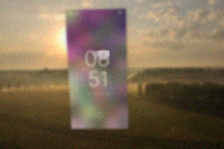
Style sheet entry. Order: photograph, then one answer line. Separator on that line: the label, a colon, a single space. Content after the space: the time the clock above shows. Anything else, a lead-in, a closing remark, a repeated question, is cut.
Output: 8:51
